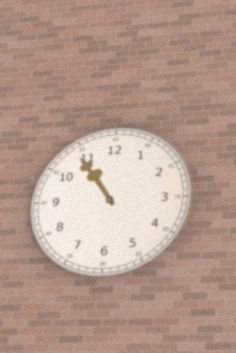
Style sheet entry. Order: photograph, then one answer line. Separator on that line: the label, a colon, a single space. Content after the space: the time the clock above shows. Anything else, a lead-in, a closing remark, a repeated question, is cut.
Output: 10:54
